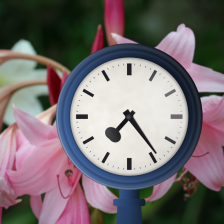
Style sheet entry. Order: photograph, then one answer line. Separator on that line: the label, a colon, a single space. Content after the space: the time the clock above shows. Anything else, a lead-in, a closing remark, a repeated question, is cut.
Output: 7:24
